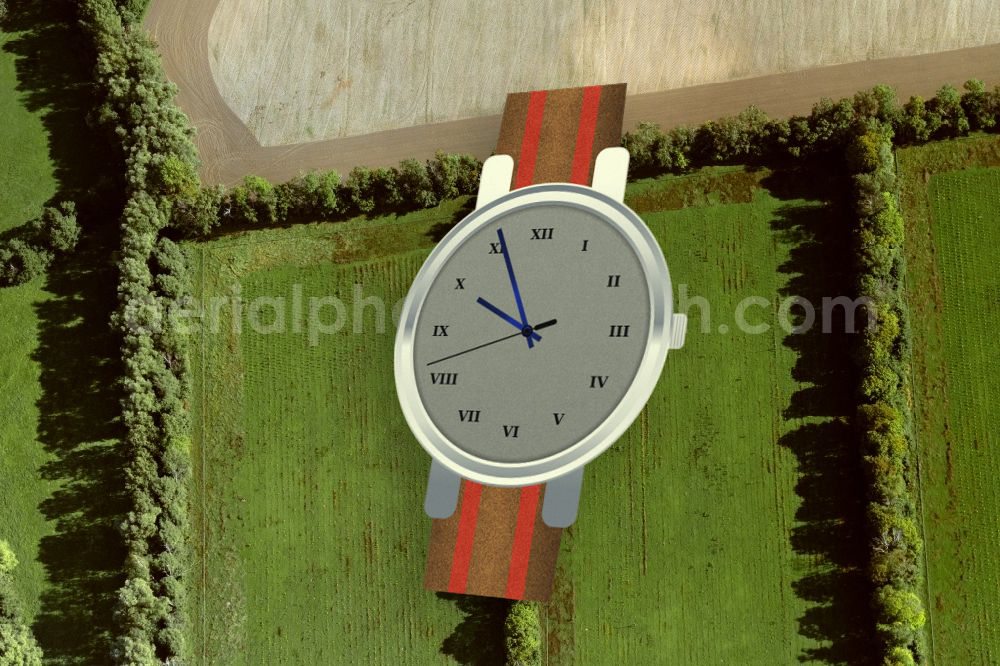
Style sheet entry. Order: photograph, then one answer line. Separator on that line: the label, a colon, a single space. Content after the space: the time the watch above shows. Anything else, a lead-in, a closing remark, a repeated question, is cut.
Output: 9:55:42
